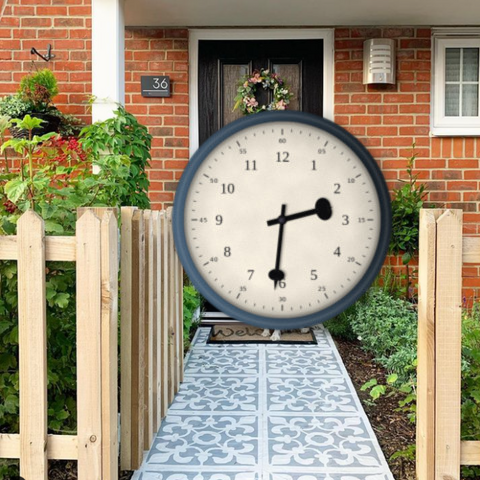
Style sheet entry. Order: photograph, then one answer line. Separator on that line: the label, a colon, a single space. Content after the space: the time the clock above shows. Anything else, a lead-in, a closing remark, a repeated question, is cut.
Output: 2:31
